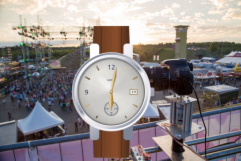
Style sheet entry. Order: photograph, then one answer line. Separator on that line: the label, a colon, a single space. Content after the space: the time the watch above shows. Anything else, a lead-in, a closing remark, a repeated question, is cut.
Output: 6:02
